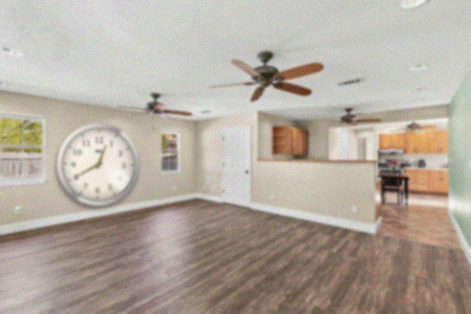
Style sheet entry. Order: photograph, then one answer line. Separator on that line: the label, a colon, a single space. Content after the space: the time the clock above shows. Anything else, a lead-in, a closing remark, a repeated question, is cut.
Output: 12:40
